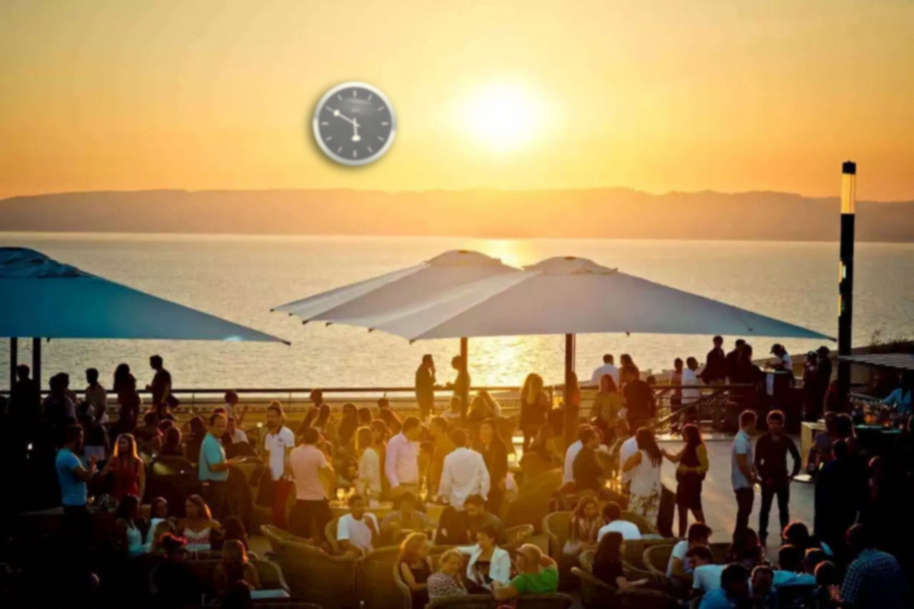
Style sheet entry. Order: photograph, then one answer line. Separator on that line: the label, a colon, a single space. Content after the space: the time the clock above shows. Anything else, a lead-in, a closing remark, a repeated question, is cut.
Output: 5:50
